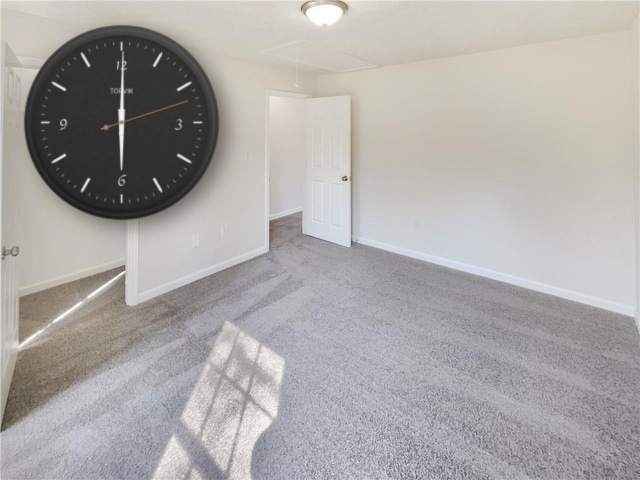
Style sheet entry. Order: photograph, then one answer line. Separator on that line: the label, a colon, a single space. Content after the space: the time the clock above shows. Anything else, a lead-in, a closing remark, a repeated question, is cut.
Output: 6:00:12
